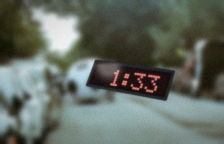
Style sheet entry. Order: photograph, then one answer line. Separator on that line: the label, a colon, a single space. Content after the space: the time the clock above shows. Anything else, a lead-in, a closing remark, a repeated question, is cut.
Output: 1:33
